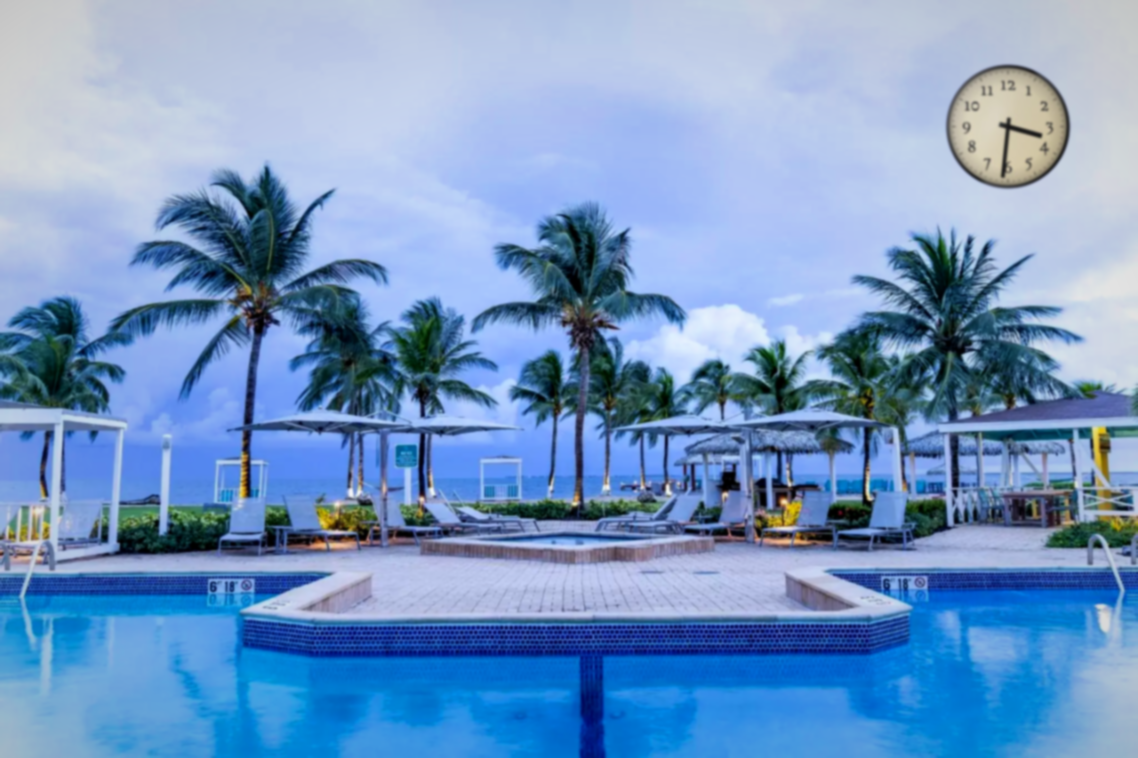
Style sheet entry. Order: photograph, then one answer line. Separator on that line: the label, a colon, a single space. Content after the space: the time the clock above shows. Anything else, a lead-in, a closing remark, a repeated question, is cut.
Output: 3:31
